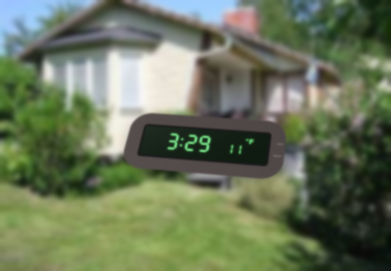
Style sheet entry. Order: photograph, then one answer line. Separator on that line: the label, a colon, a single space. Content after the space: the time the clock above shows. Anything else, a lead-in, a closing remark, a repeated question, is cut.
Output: 3:29
